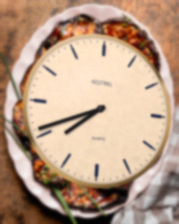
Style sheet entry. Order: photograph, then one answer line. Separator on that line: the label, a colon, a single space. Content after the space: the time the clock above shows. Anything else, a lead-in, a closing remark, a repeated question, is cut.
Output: 7:41
